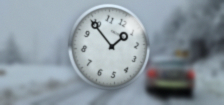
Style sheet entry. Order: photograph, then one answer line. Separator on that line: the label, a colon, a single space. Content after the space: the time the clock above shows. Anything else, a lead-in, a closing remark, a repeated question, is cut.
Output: 12:49
